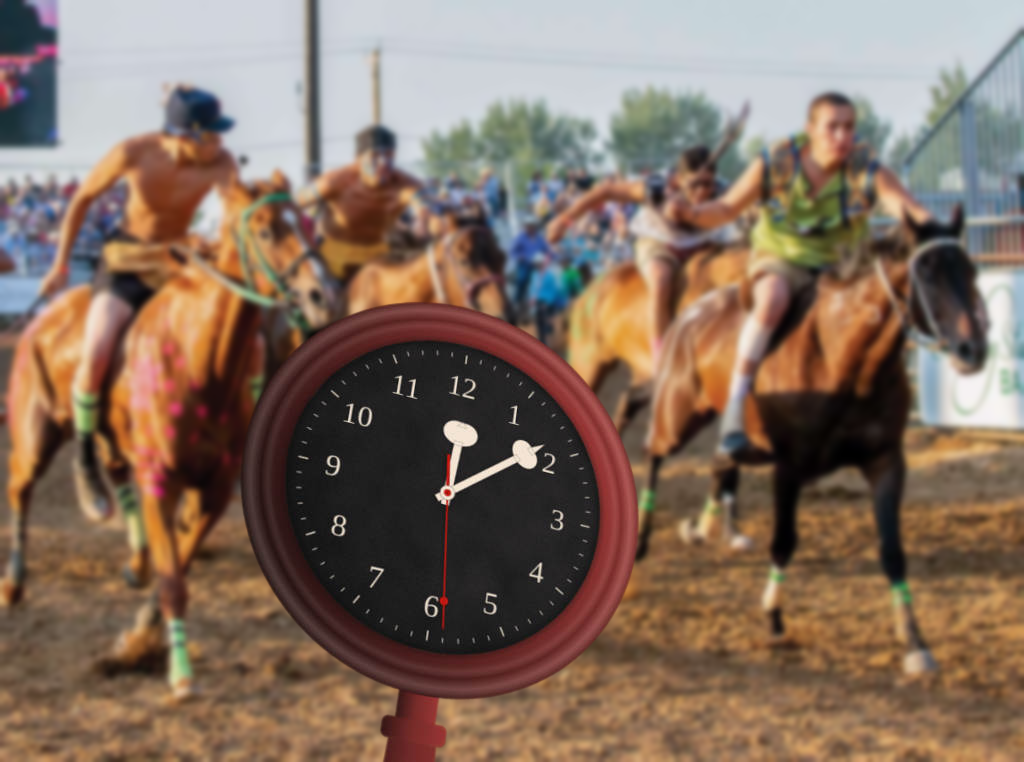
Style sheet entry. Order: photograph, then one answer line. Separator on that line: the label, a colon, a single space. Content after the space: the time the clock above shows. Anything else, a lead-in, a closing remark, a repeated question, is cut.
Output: 12:08:29
